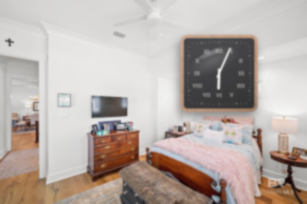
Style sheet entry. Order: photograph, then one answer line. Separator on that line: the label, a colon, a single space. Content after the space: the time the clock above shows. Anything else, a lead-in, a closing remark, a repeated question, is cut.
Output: 6:04
